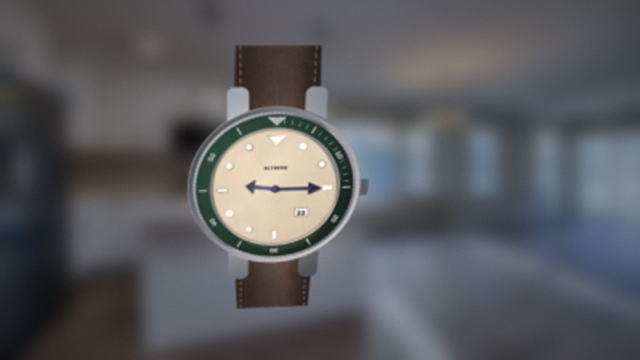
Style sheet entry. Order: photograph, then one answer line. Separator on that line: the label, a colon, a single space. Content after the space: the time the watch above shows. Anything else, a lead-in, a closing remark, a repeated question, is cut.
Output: 9:15
